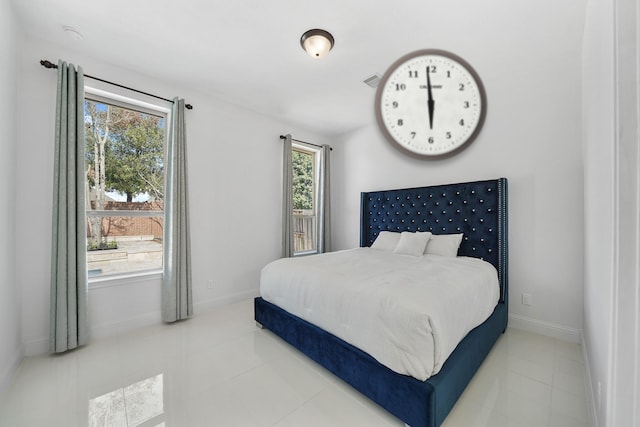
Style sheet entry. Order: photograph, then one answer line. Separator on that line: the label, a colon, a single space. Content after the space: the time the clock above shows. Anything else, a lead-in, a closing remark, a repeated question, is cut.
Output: 5:59
